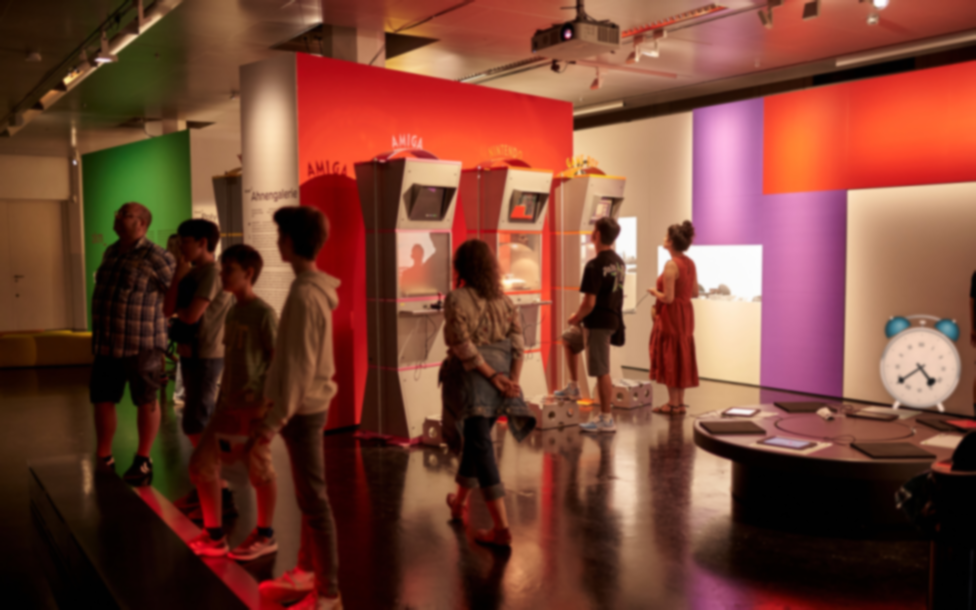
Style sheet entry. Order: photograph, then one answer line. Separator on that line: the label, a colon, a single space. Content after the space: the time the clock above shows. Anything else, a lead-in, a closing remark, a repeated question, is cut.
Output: 4:39
